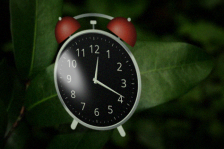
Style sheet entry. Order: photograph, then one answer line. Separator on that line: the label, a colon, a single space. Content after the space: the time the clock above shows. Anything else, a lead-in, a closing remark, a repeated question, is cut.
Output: 12:19
